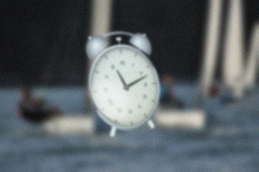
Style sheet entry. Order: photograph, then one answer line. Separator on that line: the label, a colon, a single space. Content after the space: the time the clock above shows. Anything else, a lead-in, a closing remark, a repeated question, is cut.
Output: 11:12
